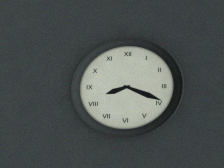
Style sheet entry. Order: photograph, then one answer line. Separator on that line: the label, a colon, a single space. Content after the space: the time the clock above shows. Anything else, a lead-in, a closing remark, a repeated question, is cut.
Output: 8:19
